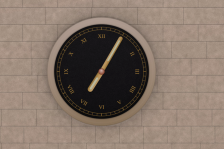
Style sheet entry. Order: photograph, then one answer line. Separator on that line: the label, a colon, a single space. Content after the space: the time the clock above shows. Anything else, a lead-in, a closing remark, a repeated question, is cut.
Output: 7:05
